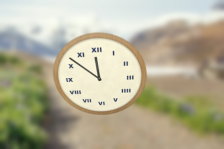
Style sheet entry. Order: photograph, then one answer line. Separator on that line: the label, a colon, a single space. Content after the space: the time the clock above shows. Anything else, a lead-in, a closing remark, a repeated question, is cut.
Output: 11:52
